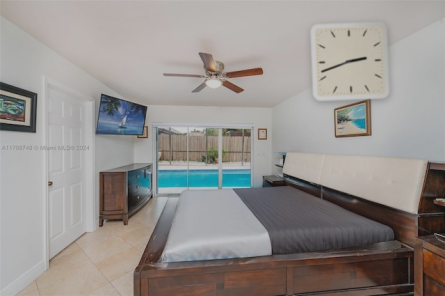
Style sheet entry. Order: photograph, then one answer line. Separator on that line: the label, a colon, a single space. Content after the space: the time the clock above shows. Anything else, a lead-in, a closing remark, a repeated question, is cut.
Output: 2:42
